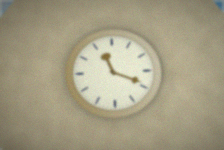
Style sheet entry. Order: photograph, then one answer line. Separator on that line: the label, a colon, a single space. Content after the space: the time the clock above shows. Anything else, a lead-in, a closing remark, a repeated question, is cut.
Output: 11:19
